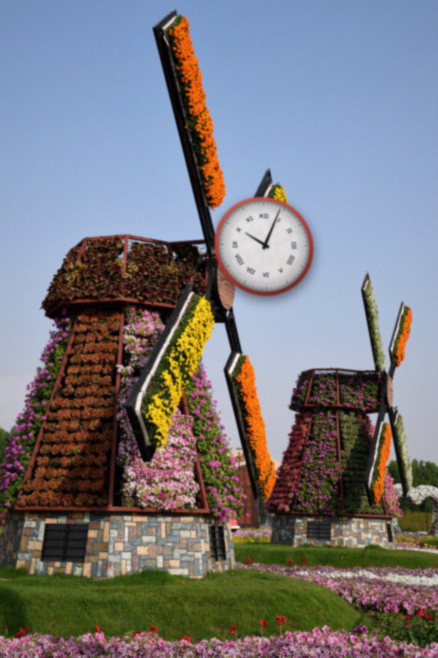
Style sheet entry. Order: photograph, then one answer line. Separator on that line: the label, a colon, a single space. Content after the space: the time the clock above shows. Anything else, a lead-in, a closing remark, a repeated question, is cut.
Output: 10:04
